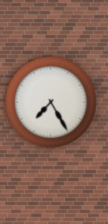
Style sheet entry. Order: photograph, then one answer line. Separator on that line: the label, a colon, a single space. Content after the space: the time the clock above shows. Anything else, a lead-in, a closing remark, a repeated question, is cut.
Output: 7:25
